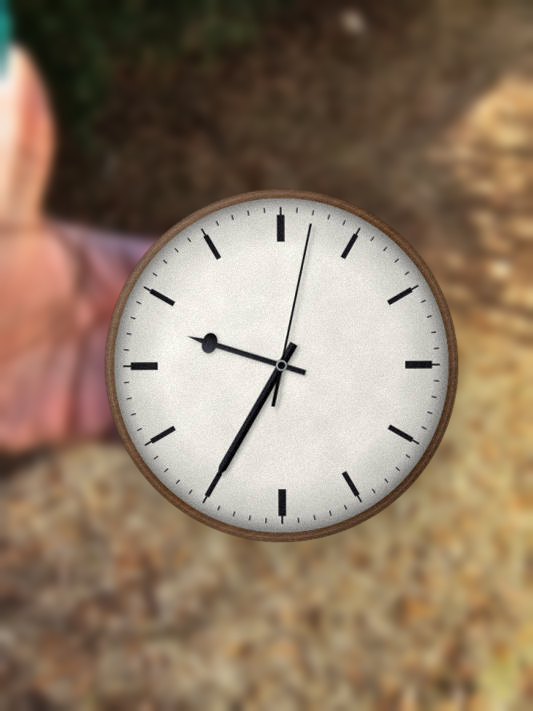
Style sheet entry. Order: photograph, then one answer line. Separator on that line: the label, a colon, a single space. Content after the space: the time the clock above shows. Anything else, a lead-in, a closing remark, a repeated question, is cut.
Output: 9:35:02
